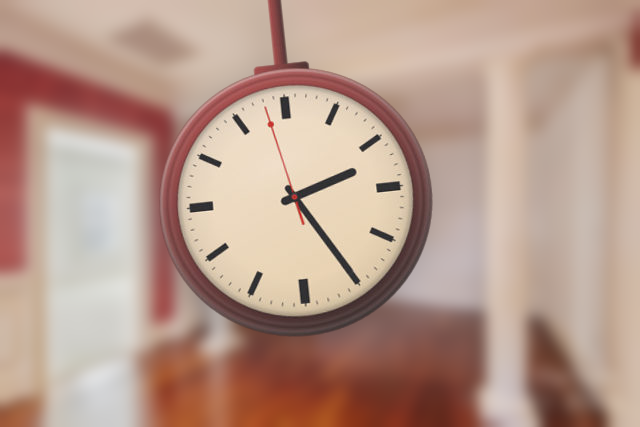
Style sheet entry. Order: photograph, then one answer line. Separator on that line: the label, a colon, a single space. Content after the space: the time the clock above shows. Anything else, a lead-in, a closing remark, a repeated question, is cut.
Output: 2:24:58
